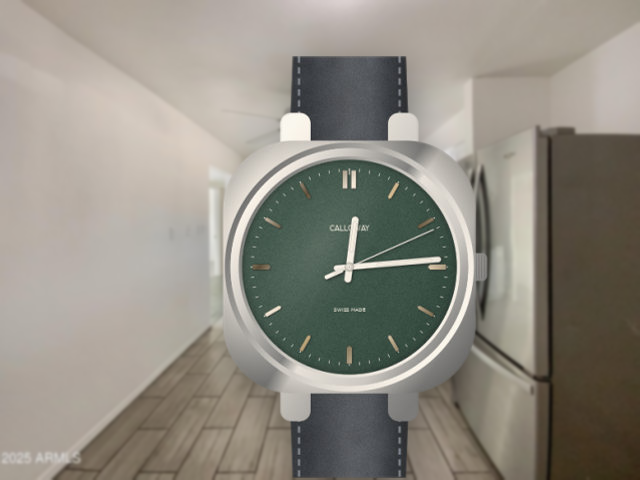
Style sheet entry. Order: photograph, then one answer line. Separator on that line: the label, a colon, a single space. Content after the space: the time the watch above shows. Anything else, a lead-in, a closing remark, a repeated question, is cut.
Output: 12:14:11
